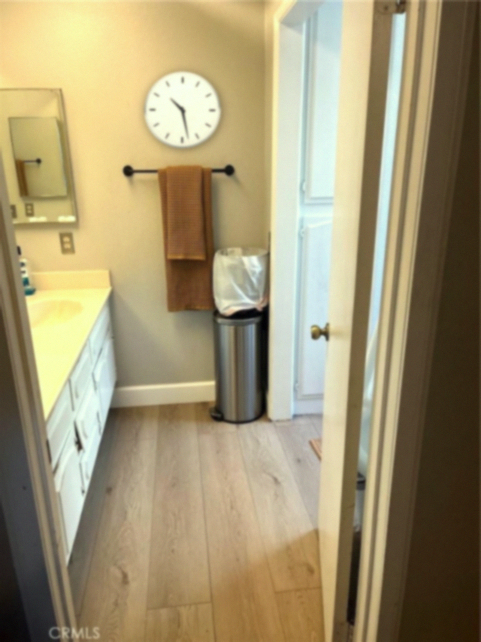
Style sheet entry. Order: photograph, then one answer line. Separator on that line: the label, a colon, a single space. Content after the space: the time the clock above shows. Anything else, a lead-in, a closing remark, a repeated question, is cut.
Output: 10:28
